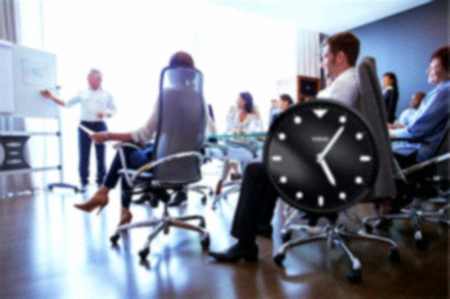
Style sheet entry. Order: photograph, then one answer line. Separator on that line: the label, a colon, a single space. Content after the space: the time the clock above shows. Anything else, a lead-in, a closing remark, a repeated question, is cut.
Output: 5:06
